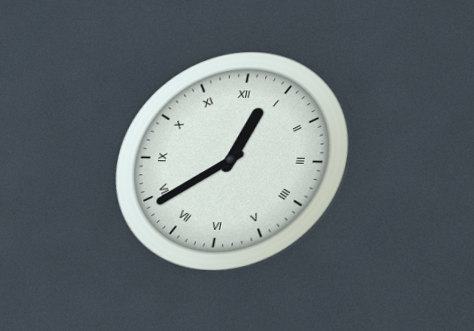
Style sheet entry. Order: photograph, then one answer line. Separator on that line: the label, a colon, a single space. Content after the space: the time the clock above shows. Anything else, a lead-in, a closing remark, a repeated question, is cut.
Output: 12:39
